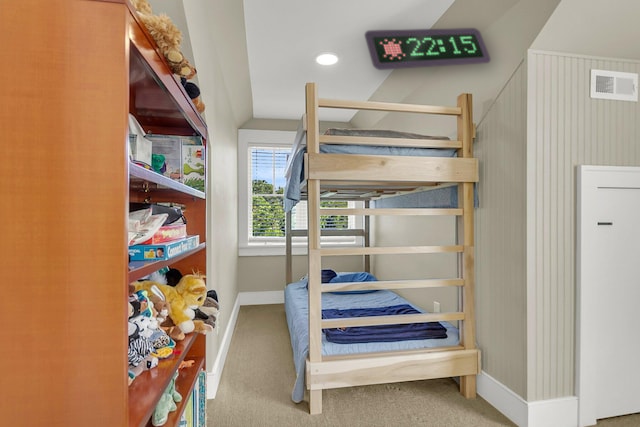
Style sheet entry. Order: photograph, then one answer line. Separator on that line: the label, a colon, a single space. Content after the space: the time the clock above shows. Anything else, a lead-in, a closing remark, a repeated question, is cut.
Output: 22:15
